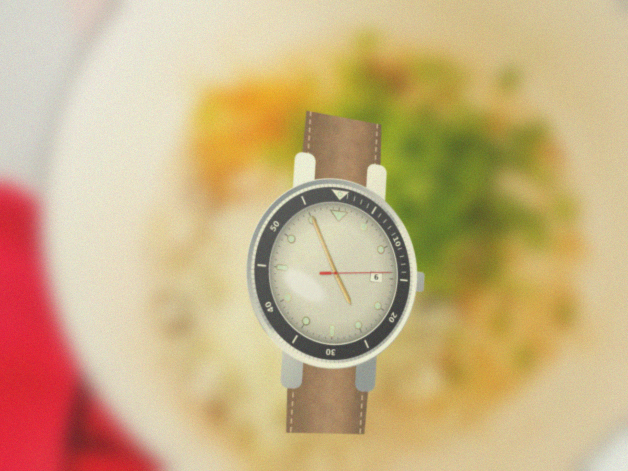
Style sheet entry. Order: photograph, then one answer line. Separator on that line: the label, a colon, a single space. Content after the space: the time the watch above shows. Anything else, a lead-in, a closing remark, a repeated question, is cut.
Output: 4:55:14
